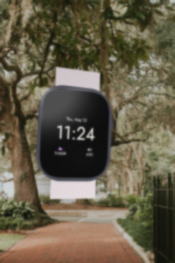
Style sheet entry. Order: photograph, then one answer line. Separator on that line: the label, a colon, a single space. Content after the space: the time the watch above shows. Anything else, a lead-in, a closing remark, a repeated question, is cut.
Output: 11:24
